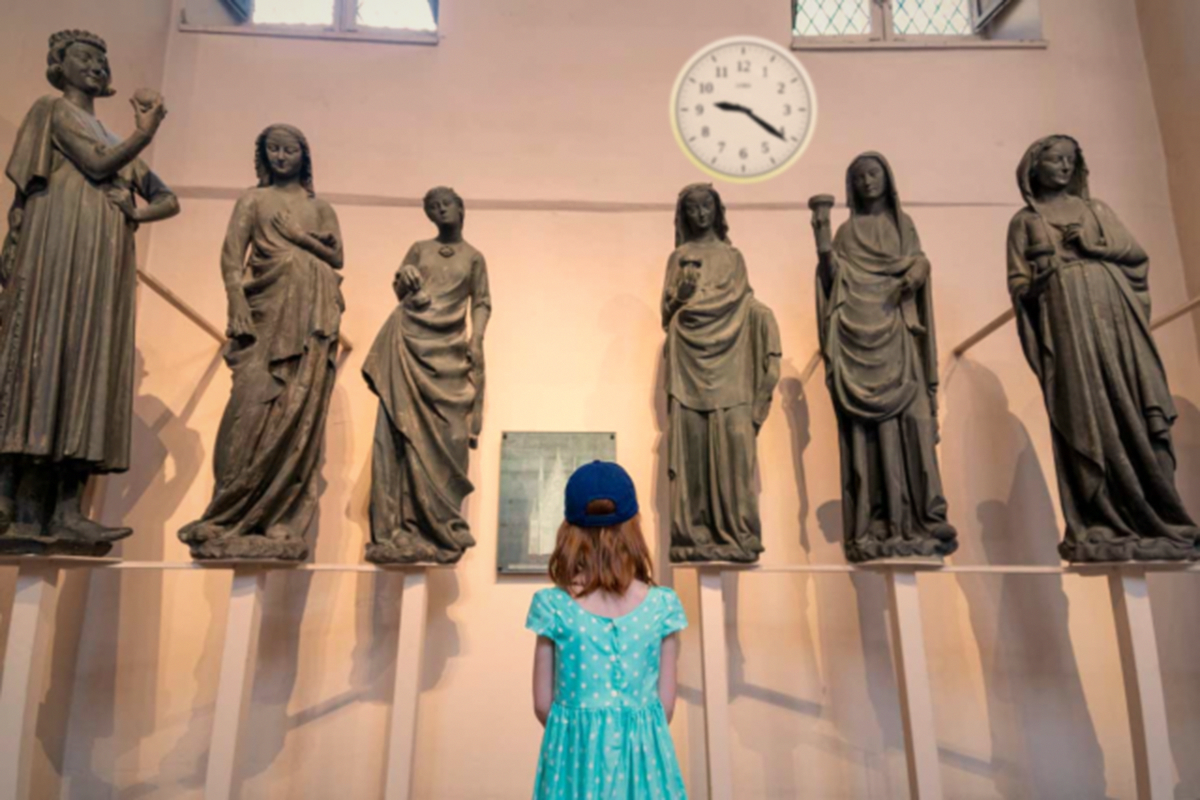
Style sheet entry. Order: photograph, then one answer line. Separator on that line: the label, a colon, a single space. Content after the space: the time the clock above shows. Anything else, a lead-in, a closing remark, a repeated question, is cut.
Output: 9:21
